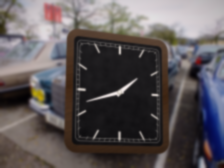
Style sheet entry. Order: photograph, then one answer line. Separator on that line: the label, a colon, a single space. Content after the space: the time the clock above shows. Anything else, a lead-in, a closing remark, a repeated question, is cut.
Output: 1:42
